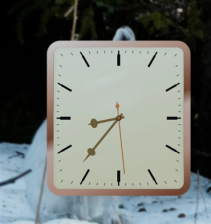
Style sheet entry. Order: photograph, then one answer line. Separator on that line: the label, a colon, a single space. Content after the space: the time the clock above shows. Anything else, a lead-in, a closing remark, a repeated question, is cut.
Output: 8:36:29
